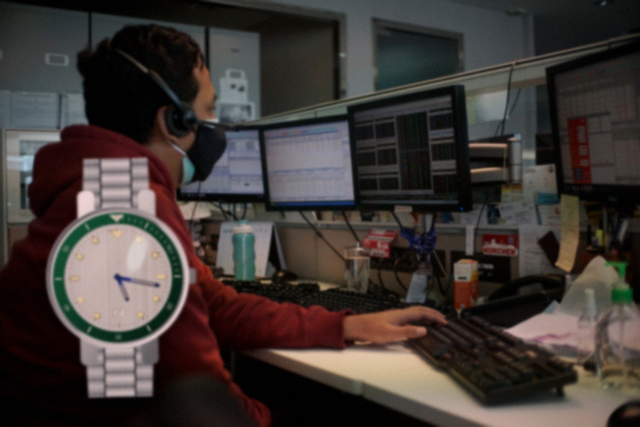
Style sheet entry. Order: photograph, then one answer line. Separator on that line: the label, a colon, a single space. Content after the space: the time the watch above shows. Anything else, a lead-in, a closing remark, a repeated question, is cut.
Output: 5:17
